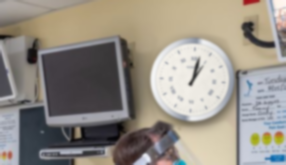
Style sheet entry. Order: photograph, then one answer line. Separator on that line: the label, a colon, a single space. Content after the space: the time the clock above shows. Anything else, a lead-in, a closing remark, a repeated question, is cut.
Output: 1:02
